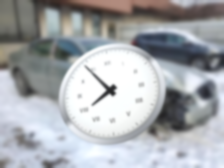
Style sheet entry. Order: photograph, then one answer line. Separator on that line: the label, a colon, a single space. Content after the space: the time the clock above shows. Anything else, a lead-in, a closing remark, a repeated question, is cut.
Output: 7:54
